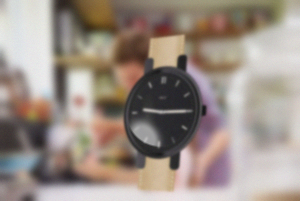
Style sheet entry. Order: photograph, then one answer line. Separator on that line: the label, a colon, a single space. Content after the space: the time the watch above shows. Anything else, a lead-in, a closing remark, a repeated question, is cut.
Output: 9:15
